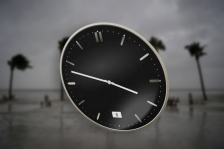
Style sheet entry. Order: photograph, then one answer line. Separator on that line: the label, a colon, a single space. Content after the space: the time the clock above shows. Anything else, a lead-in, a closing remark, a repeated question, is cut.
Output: 3:48
